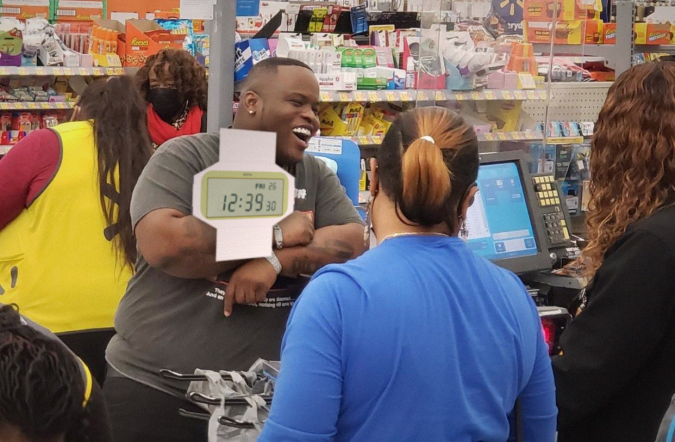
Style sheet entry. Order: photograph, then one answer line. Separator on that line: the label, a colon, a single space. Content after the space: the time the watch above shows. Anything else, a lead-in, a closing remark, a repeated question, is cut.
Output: 12:39:30
